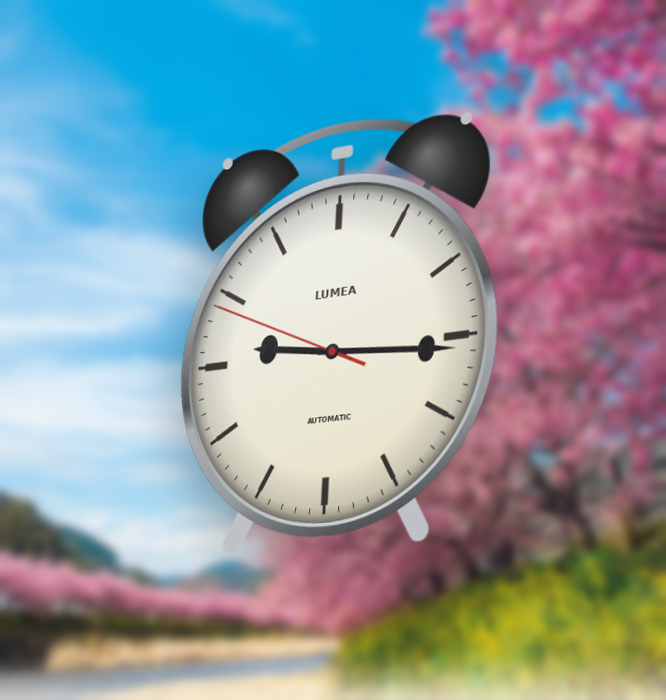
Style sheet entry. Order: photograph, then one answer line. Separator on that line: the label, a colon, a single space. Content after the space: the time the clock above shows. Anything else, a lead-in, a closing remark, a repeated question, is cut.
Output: 9:15:49
